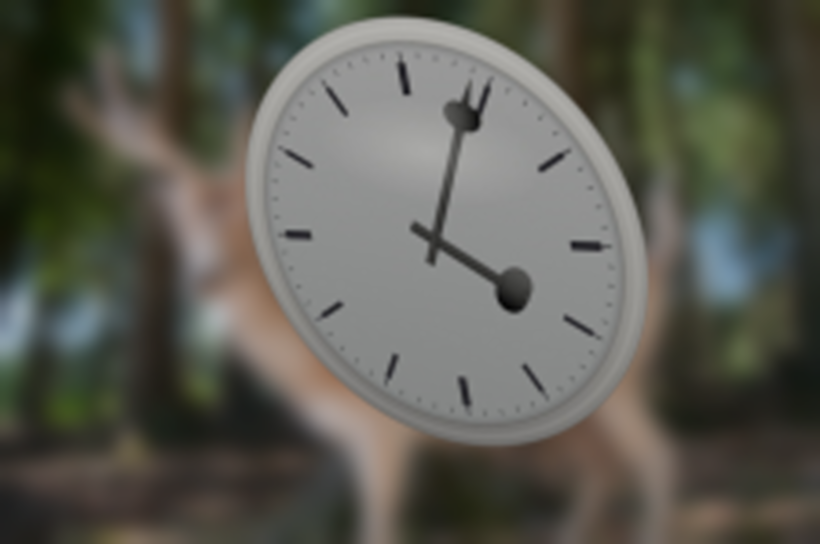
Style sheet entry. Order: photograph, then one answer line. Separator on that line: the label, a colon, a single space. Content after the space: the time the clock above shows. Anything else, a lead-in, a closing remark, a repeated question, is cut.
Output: 4:04
